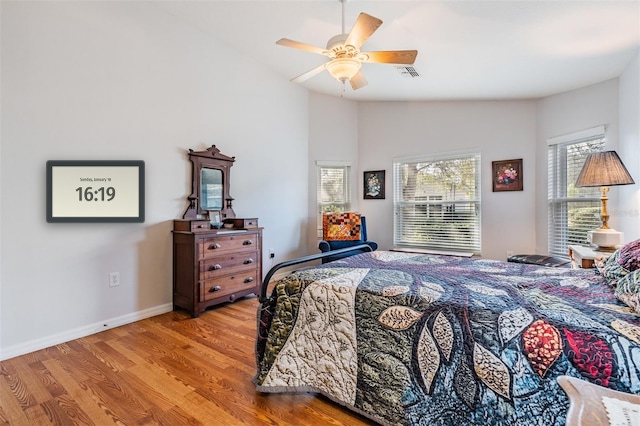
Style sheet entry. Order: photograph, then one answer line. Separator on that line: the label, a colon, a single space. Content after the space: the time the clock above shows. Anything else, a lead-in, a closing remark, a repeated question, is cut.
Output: 16:19
